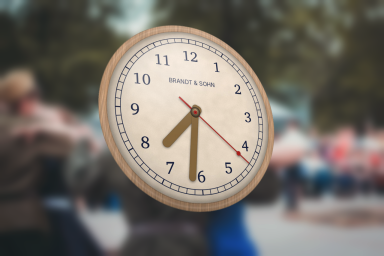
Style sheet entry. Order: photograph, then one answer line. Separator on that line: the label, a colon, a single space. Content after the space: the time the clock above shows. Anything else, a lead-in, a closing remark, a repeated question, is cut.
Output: 7:31:22
